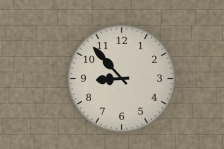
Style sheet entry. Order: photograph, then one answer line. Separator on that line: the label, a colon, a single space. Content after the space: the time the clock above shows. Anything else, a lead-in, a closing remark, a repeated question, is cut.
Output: 8:53
